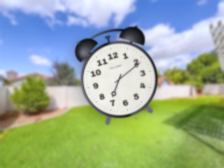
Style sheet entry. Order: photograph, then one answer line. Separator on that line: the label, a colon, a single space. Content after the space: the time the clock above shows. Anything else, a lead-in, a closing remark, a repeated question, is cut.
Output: 7:11
